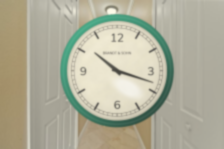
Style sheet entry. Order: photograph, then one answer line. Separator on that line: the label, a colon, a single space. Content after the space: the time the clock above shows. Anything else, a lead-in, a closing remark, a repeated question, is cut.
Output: 10:18
